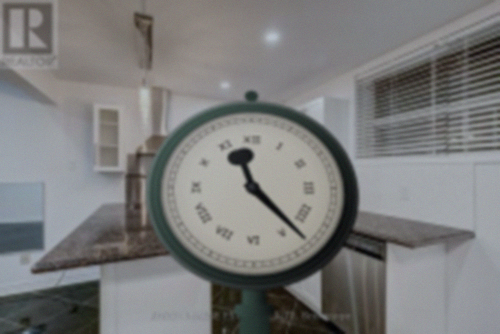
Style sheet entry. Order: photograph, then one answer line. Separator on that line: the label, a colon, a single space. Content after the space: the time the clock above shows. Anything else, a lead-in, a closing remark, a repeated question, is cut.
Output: 11:23
